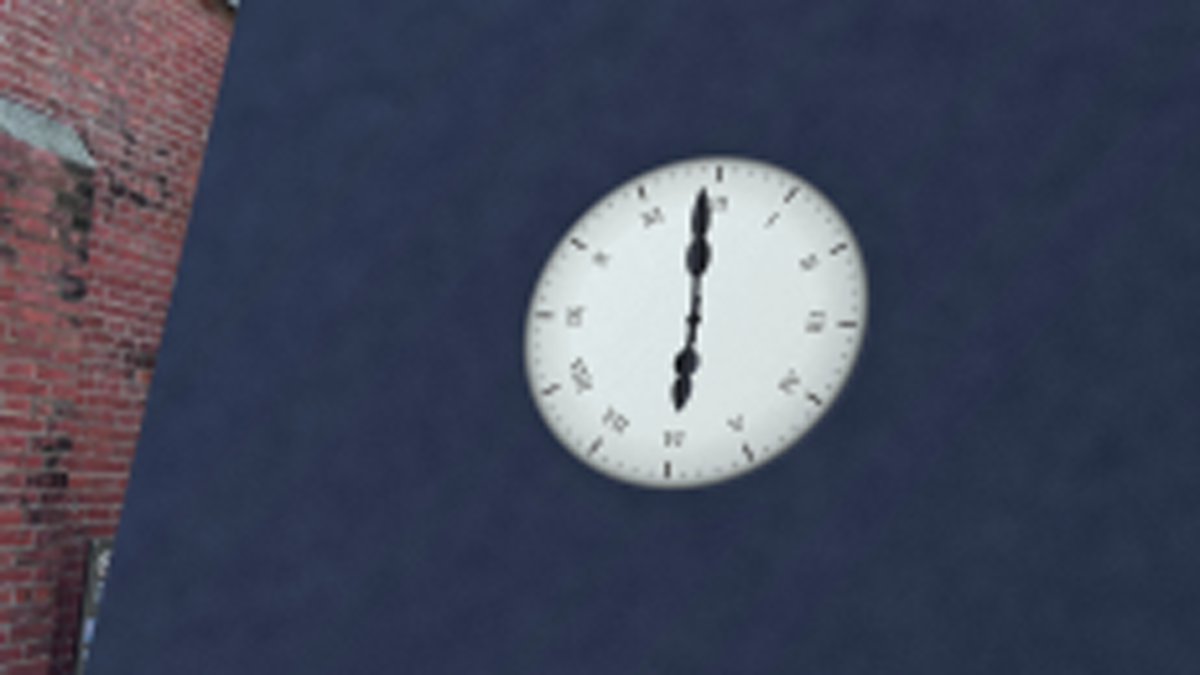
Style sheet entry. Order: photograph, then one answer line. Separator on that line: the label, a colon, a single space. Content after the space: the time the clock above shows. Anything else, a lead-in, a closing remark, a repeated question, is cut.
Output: 5:59
